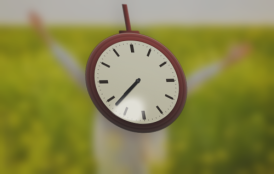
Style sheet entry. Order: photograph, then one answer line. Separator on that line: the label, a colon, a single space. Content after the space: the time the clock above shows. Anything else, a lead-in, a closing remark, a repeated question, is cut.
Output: 7:38
